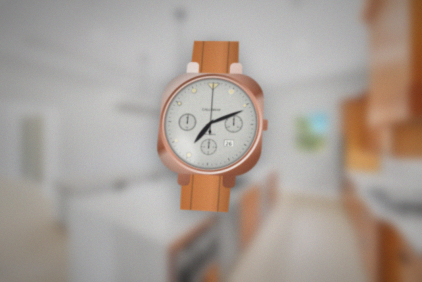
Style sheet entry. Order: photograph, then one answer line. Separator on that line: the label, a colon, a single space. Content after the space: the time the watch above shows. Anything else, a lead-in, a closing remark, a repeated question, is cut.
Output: 7:11
